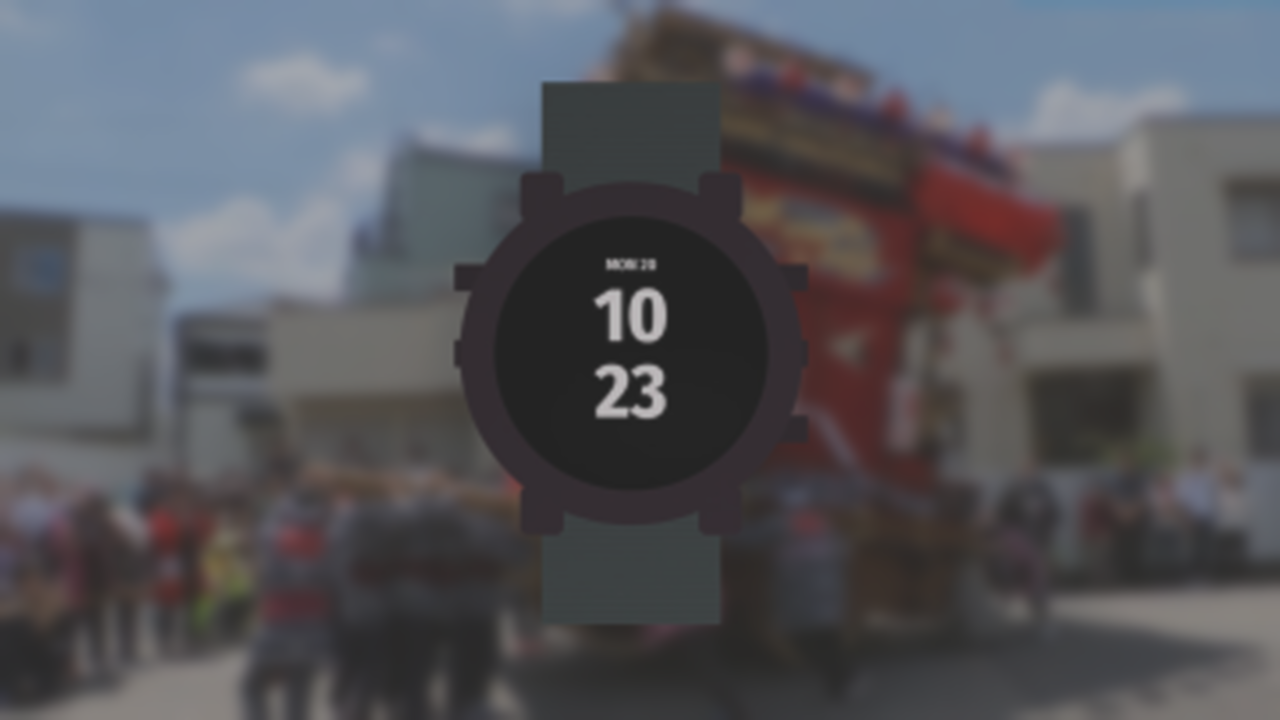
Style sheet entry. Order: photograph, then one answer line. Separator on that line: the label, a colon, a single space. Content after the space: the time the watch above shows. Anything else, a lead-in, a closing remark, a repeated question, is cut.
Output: 10:23
